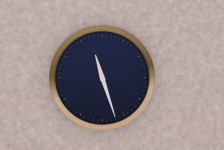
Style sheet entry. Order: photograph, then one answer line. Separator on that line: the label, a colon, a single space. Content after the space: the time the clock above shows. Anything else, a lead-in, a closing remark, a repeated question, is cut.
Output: 11:27
